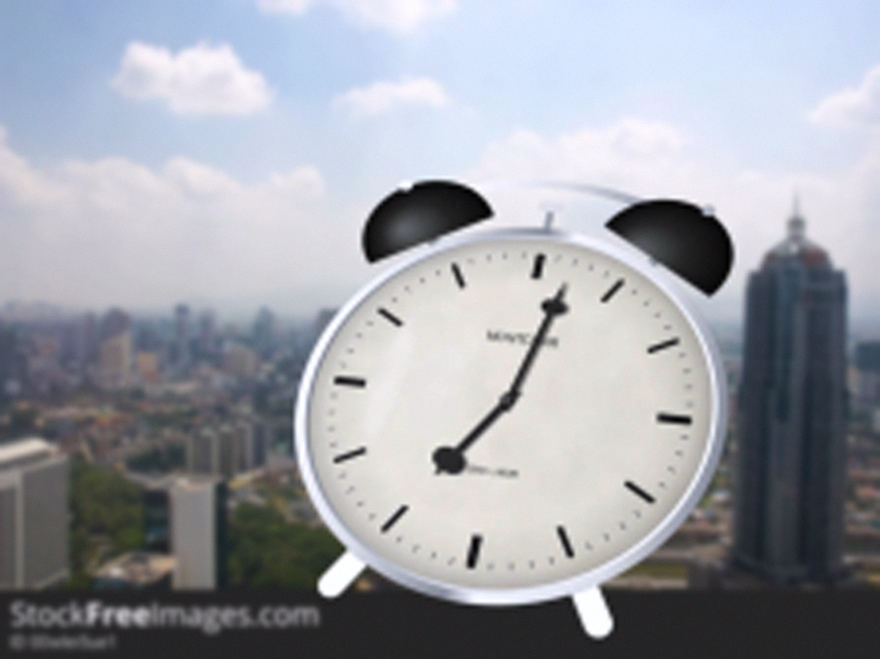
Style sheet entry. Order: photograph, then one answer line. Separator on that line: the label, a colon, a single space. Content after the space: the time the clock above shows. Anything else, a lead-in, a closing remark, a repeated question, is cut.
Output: 7:02
